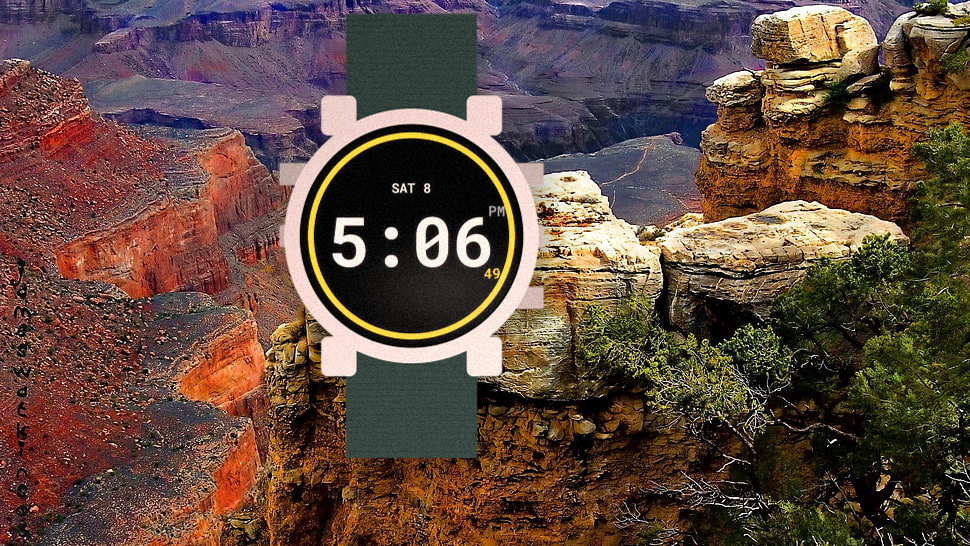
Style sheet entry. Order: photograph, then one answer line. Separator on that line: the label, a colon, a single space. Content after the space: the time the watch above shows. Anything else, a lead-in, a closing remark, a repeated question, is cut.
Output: 5:06:49
